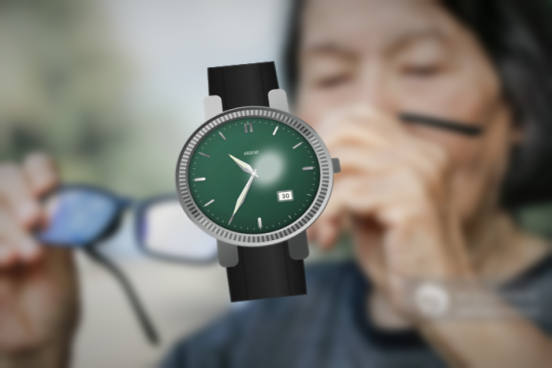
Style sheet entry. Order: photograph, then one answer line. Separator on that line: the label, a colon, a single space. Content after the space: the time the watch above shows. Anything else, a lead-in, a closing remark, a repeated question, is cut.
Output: 10:35
